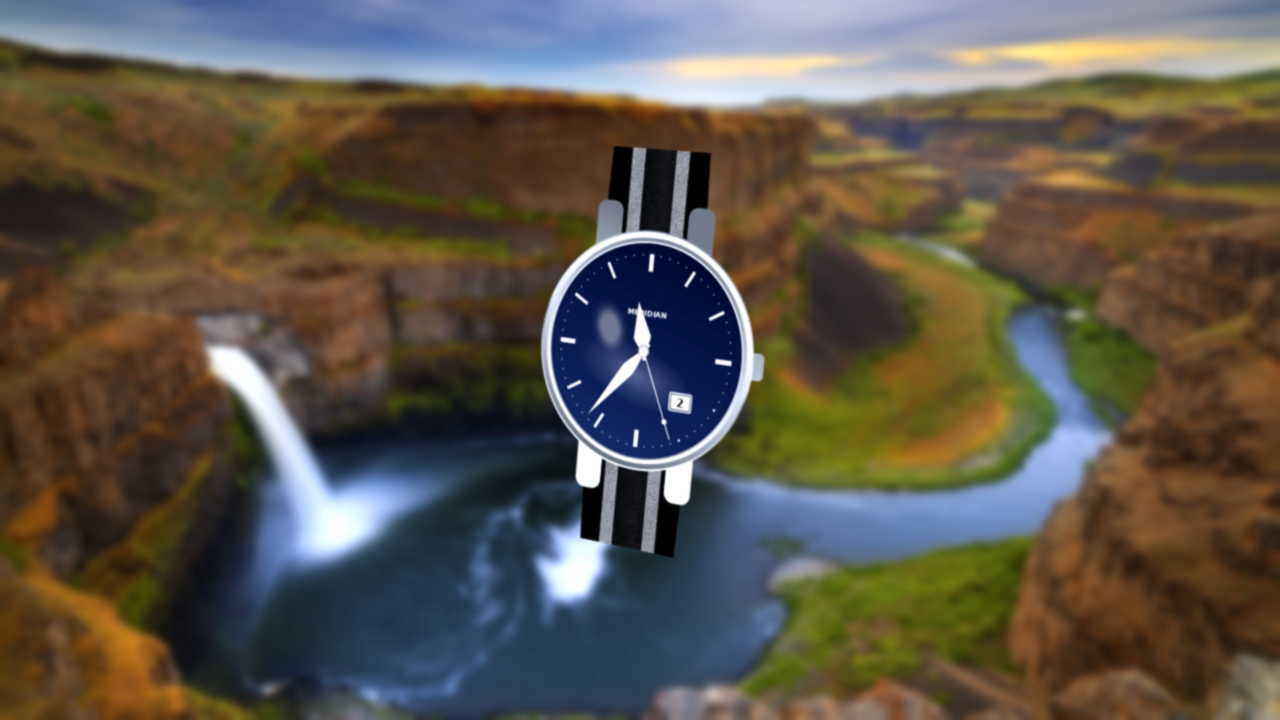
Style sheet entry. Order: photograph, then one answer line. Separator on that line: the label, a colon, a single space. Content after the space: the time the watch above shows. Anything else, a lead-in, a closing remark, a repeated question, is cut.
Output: 11:36:26
